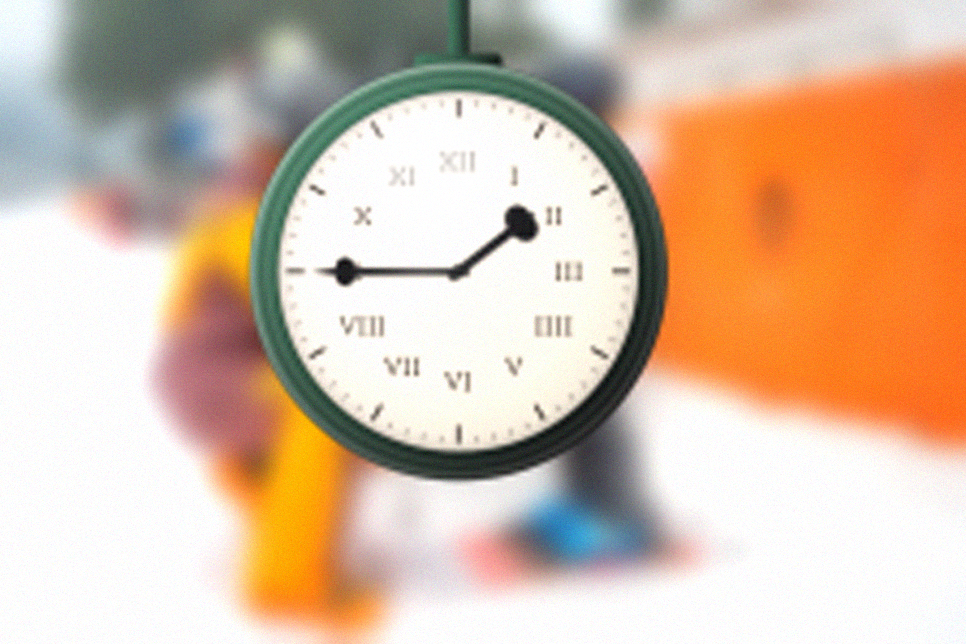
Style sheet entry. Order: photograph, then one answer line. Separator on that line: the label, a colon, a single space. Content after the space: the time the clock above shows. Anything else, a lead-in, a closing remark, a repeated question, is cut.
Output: 1:45
